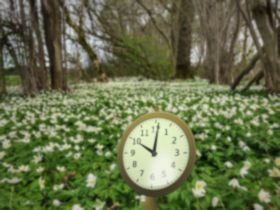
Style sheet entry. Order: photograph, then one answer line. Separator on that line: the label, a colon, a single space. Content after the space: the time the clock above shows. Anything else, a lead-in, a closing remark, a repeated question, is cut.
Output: 10:01
